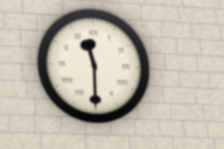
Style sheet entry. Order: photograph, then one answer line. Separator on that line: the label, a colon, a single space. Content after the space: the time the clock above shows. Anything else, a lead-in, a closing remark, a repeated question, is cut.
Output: 11:30
